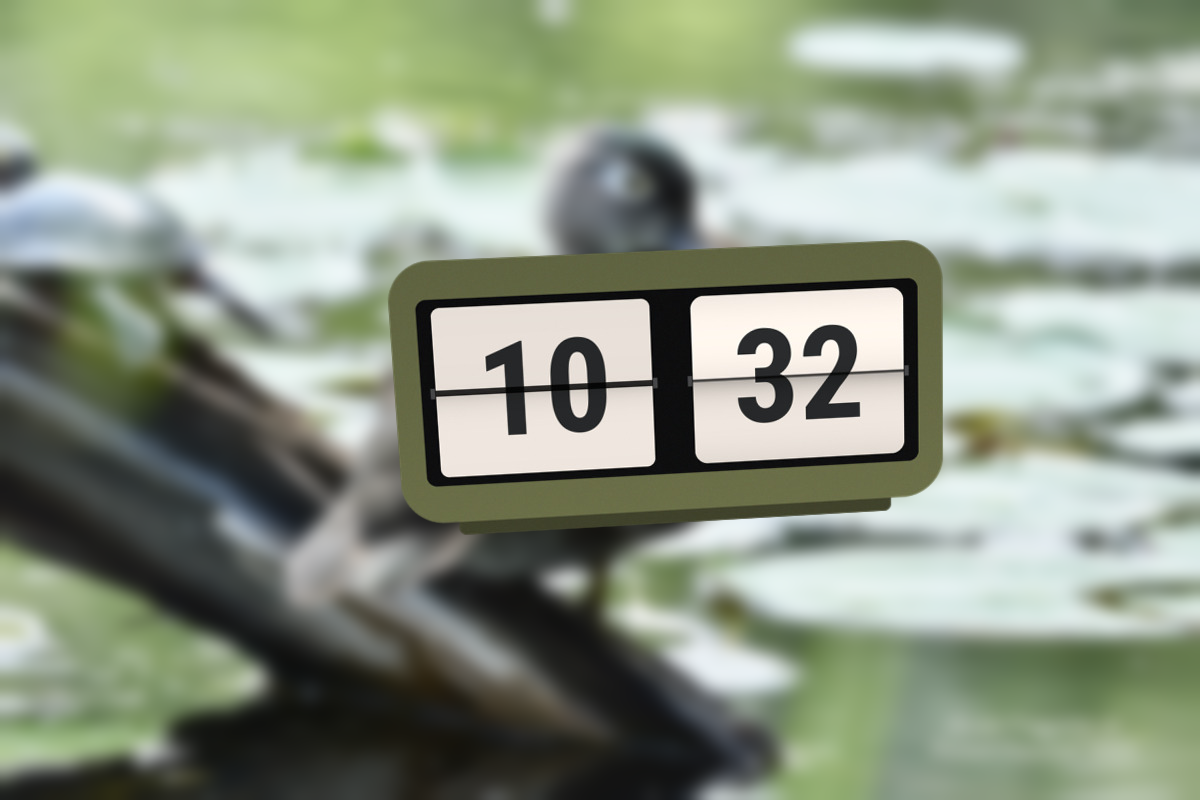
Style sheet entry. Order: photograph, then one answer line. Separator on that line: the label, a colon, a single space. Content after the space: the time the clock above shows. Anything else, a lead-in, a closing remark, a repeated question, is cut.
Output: 10:32
